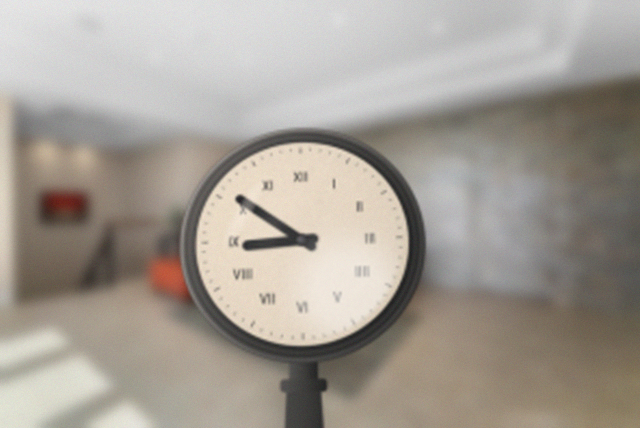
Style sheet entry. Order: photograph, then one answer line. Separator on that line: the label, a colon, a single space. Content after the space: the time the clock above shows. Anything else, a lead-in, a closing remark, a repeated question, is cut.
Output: 8:51
